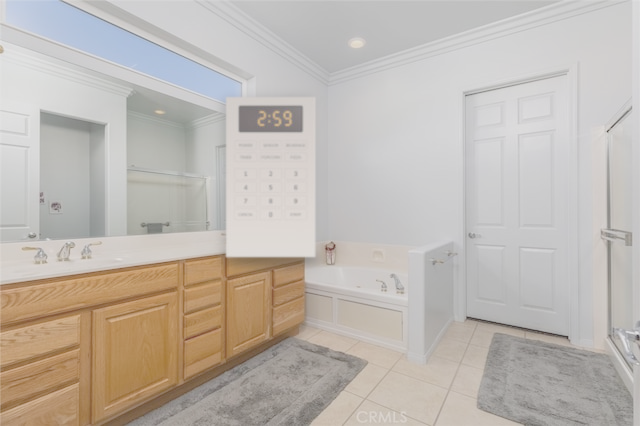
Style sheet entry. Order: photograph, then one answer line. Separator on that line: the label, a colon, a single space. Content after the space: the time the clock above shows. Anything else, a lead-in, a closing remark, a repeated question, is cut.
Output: 2:59
